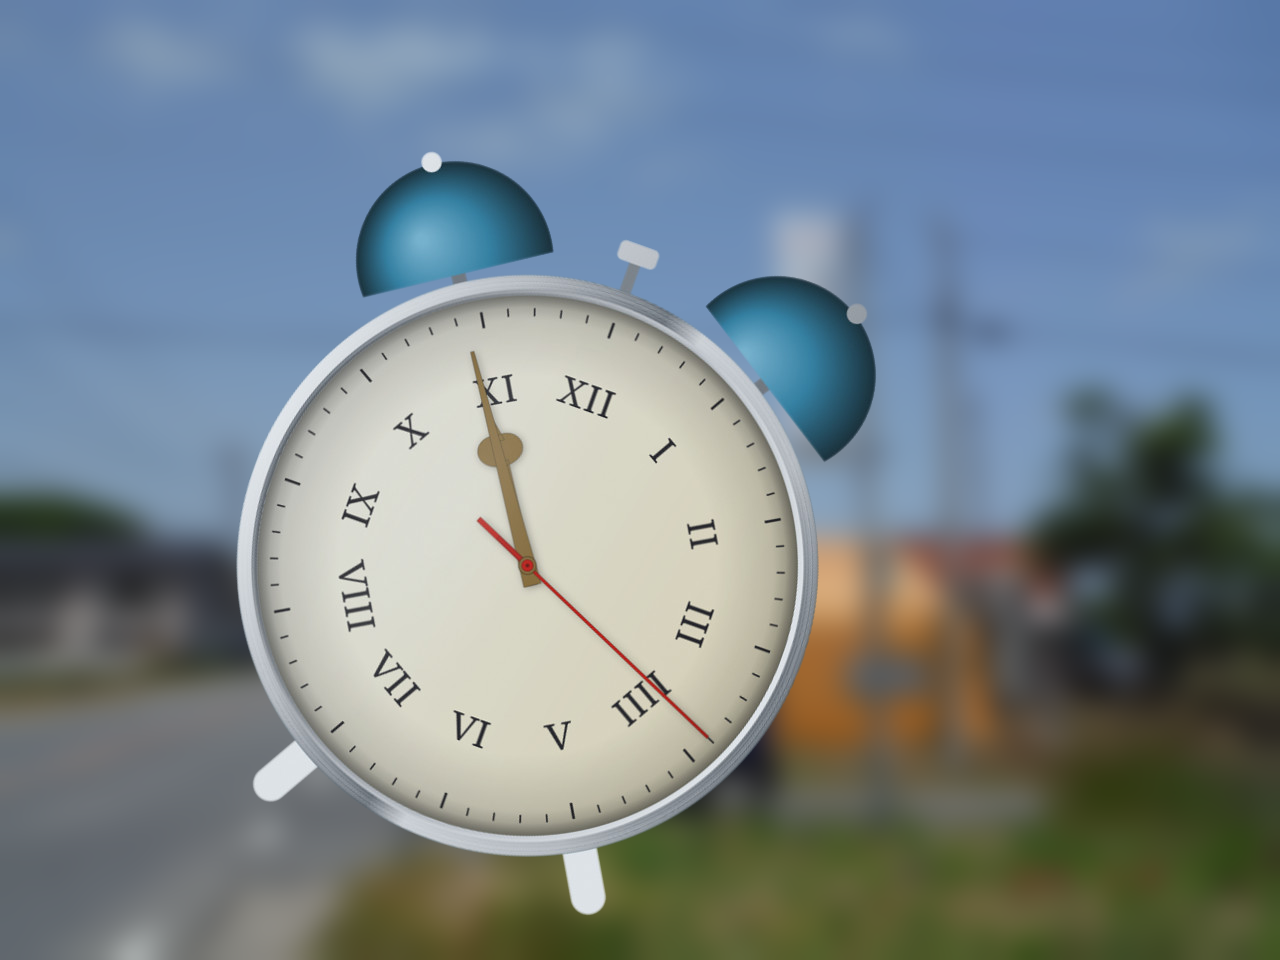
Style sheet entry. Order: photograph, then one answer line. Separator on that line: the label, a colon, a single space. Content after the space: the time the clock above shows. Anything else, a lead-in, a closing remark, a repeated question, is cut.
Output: 10:54:19
